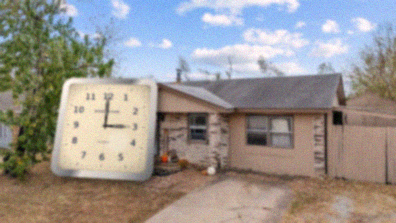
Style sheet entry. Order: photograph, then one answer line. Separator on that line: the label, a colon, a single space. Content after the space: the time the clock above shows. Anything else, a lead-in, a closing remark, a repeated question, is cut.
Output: 3:00
